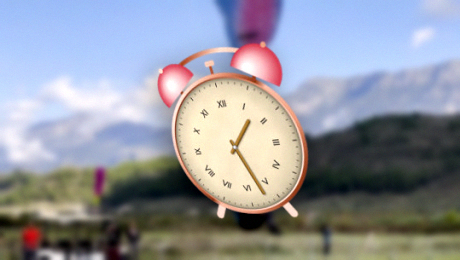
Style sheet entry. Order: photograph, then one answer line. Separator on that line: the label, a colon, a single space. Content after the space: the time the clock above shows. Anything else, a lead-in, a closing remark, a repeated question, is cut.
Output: 1:27
